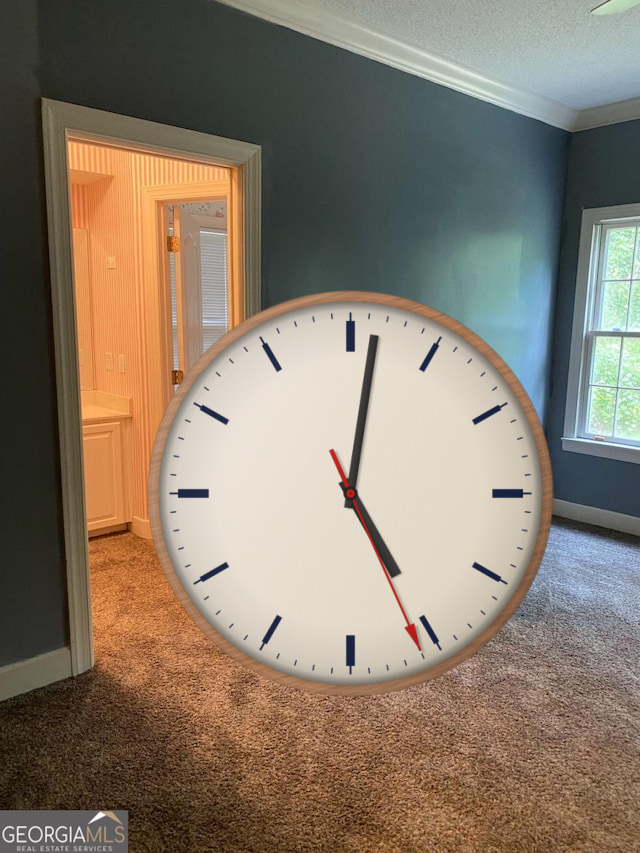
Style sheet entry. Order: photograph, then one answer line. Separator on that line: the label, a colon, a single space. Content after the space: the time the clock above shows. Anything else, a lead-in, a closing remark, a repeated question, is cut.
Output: 5:01:26
